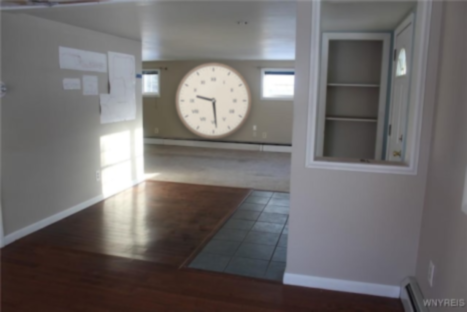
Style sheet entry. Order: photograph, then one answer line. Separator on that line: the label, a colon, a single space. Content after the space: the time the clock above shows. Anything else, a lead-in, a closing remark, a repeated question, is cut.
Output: 9:29
